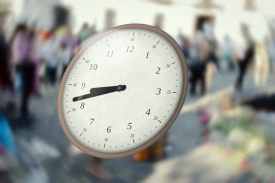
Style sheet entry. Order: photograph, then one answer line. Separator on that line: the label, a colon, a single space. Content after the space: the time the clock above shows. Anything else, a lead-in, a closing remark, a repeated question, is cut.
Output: 8:42
